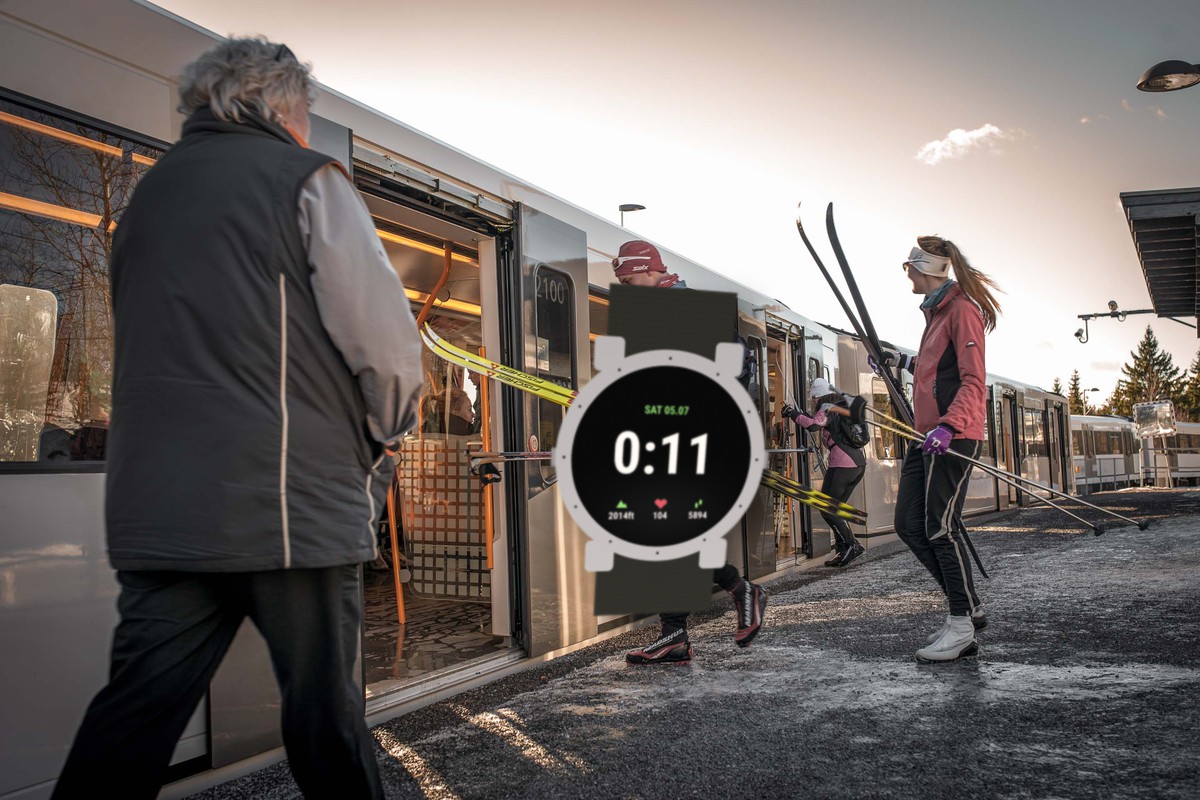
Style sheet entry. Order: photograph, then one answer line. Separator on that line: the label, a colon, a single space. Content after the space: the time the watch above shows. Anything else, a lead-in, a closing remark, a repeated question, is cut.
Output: 0:11
